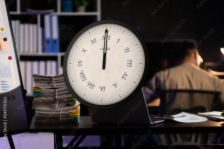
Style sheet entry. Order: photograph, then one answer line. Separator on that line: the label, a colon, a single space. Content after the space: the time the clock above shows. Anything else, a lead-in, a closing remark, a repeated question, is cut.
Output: 12:00
